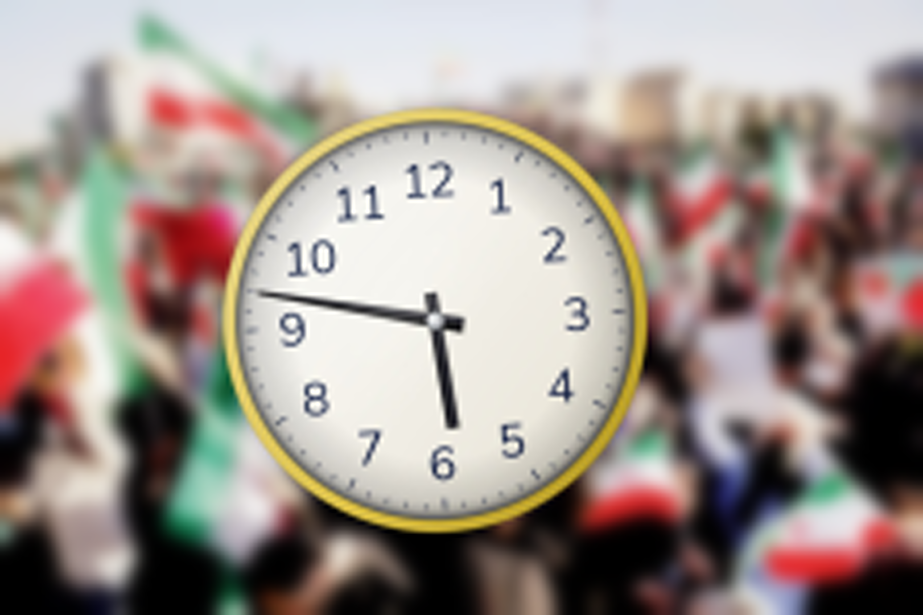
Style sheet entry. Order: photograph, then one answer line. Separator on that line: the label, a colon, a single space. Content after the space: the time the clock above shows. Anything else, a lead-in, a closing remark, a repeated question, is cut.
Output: 5:47
